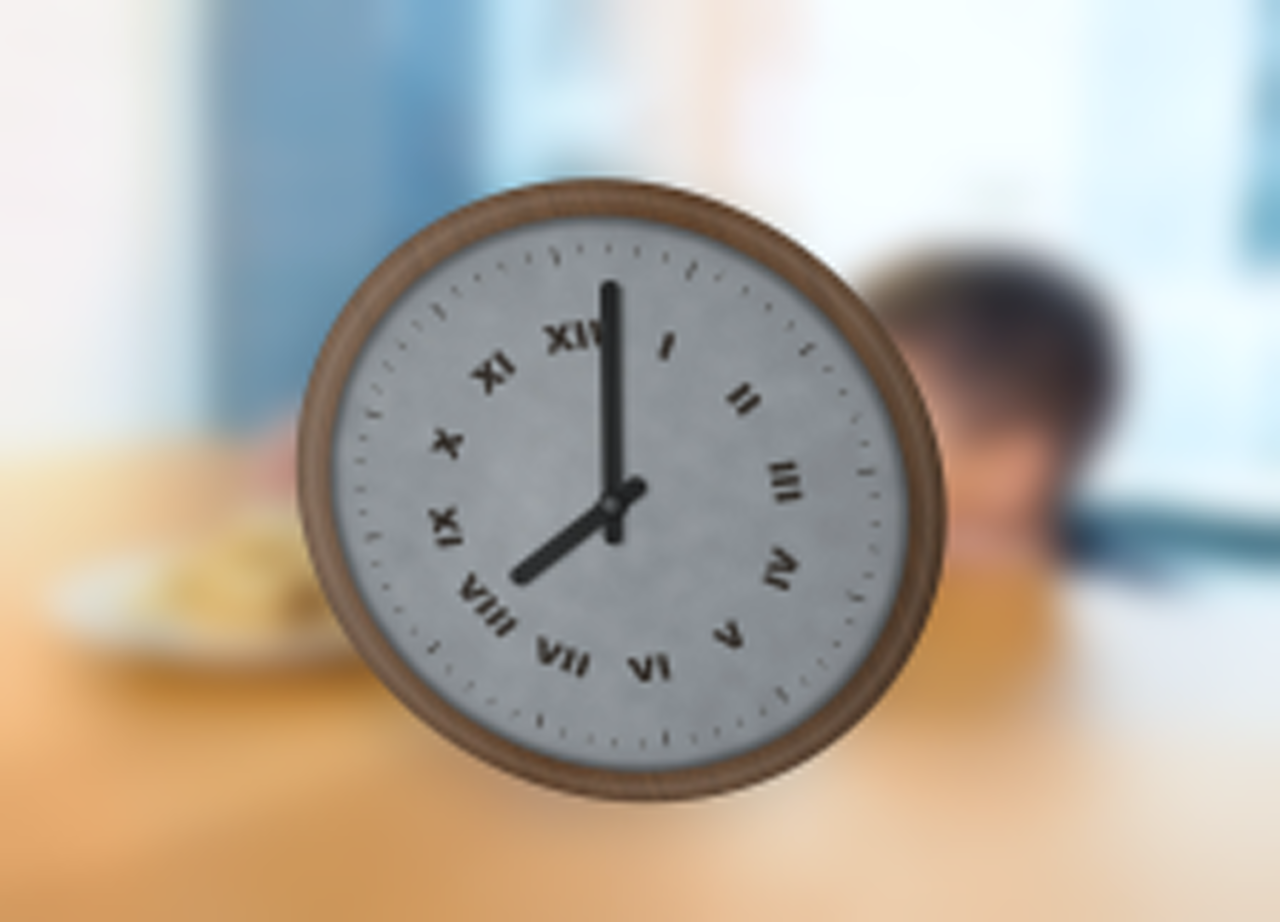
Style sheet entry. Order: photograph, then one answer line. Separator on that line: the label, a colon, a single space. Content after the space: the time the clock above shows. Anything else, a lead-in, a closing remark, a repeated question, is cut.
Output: 8:02
